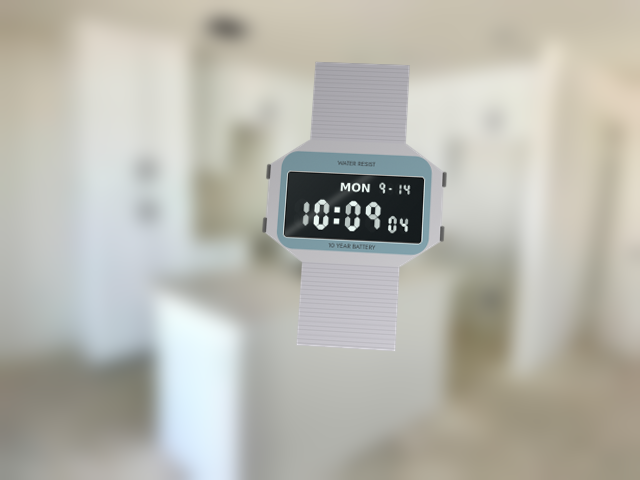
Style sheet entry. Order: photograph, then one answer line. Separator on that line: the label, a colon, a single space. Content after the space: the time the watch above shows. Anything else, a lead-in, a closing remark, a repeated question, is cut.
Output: 10:09:04
